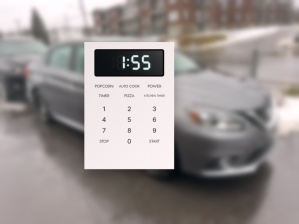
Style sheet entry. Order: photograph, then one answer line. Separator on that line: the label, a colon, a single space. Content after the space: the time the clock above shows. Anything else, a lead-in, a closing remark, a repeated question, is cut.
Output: 1:55
